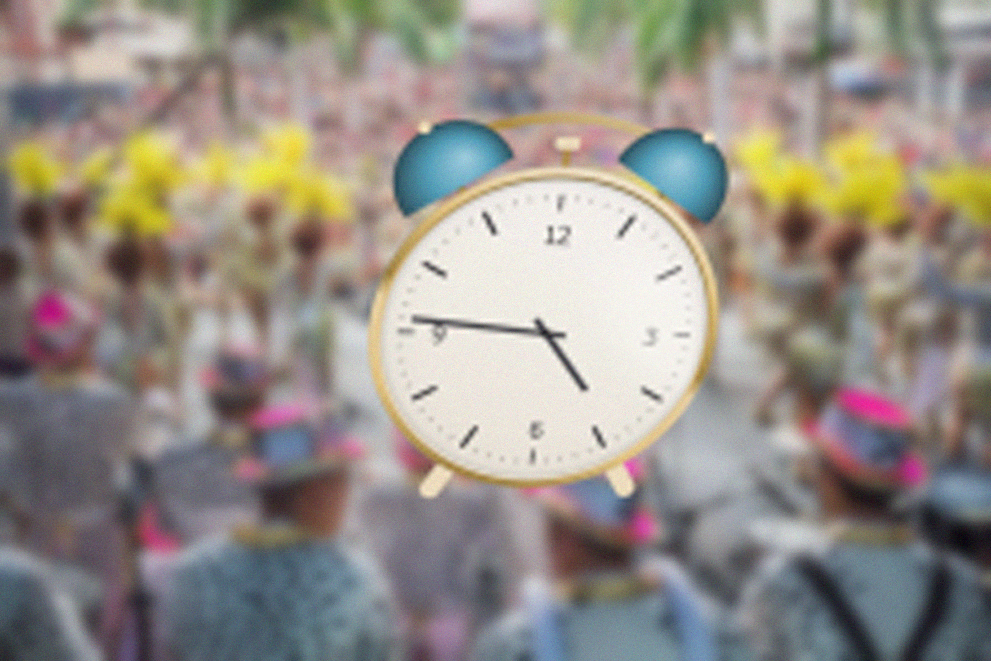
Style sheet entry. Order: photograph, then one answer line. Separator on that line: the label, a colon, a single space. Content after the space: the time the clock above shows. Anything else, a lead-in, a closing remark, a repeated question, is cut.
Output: 4:46
